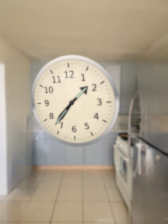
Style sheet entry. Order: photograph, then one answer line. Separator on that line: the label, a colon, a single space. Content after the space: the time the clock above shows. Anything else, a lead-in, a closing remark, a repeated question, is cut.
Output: 1:37
